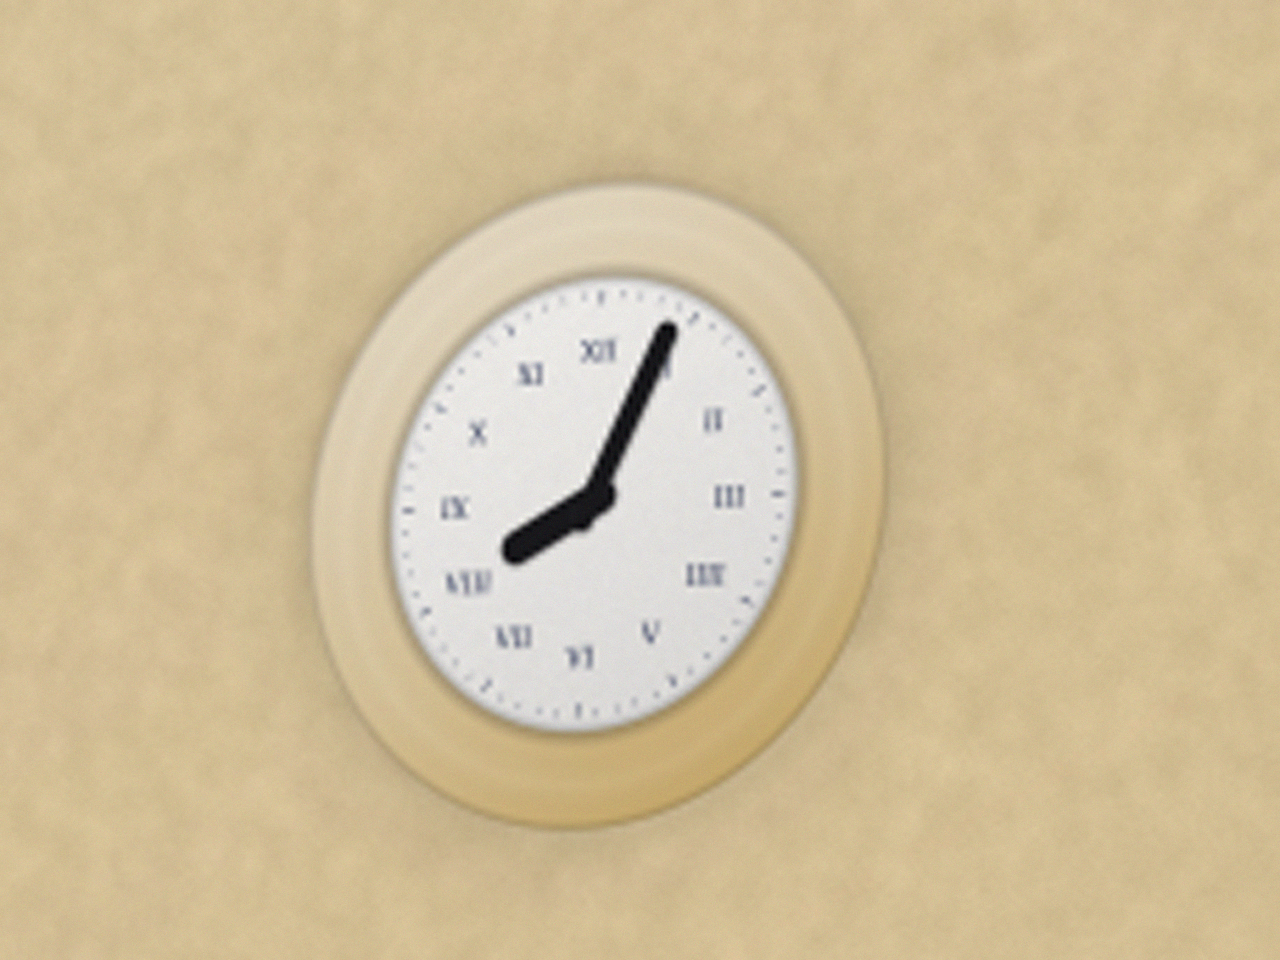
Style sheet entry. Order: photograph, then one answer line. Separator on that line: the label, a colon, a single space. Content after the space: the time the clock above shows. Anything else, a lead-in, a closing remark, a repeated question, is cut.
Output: 8:04
